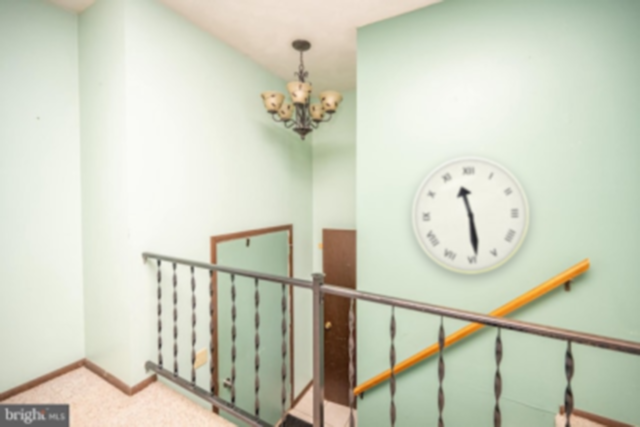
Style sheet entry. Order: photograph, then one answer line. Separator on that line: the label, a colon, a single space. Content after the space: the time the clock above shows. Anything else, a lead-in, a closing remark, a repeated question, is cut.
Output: 11:29
